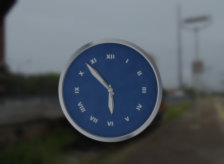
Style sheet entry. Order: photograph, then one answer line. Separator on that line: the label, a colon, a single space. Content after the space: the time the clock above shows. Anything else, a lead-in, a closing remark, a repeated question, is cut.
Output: 5:53
